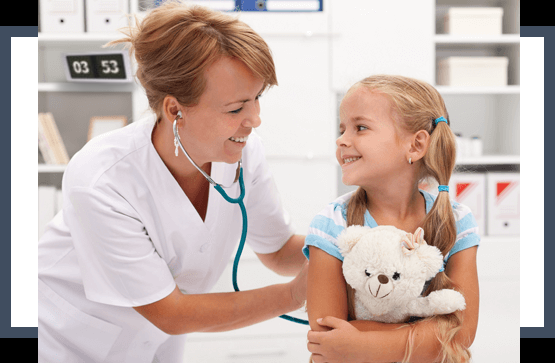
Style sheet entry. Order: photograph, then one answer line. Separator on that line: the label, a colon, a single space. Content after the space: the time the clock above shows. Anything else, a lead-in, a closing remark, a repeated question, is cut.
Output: 3:53
